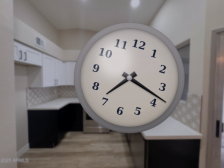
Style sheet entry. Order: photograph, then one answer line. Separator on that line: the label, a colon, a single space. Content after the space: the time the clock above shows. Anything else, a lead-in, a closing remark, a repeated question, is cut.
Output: 7:18
